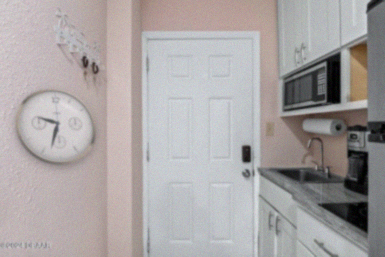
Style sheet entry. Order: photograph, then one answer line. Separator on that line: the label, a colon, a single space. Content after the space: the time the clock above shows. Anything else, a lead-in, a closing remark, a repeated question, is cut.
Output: 9:33
